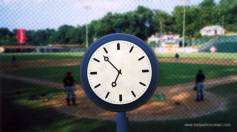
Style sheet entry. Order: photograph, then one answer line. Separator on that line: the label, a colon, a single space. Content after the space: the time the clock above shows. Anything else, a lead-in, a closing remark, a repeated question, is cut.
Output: 6:53
